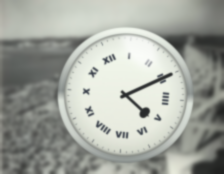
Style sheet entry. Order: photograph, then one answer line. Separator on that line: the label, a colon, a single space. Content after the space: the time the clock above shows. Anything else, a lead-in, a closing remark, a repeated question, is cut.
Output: 5:15
